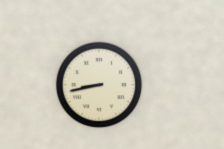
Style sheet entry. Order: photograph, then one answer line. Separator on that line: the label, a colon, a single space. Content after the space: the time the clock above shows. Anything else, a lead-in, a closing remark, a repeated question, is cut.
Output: 8:43
